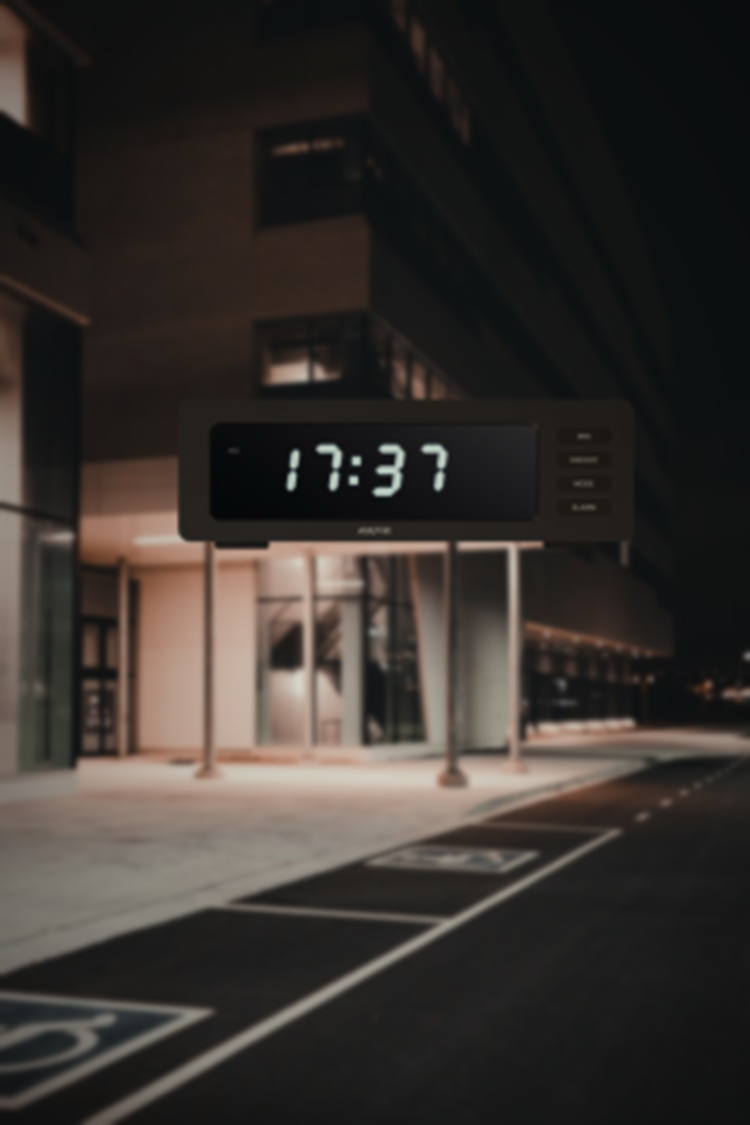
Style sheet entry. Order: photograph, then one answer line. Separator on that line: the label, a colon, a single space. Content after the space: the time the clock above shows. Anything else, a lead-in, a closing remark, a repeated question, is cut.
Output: 17:37
